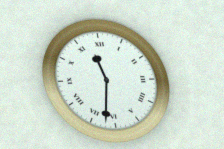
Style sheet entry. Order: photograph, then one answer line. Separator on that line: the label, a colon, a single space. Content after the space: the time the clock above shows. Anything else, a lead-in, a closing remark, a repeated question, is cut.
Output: 11:32
